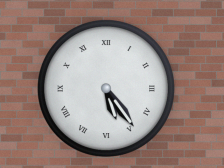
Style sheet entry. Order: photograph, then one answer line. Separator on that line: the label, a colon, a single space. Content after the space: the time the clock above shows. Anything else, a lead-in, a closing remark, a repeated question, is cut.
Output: 5:24
